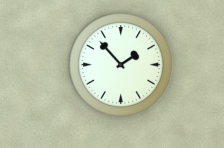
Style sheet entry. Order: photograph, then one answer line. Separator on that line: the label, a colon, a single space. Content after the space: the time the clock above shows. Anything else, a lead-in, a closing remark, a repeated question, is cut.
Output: 1:53
